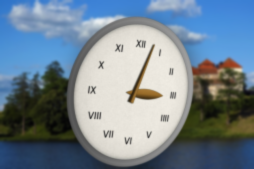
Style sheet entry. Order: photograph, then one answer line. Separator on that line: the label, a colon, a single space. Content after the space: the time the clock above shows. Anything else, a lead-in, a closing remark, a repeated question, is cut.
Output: 3:03
